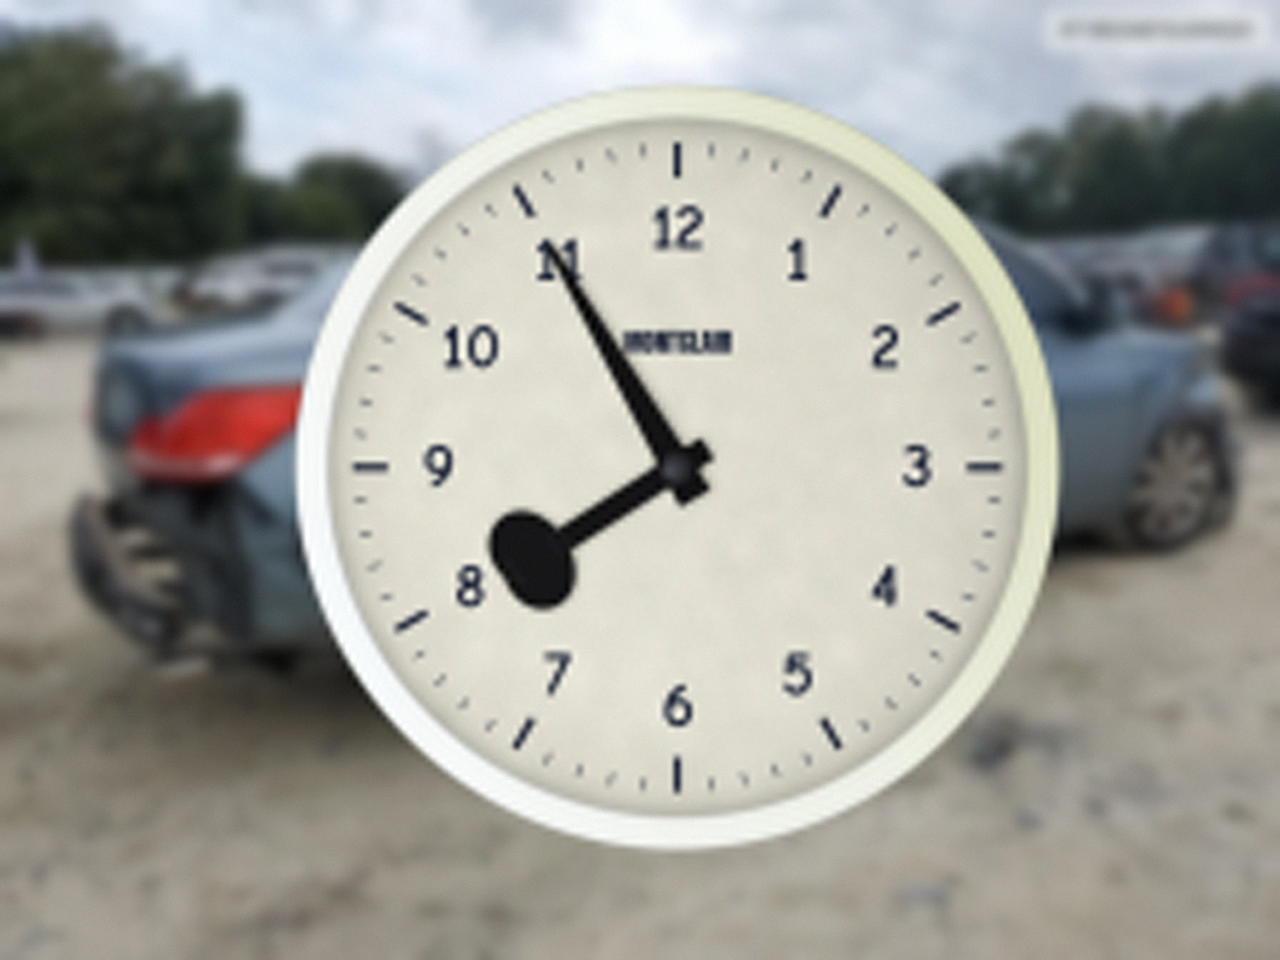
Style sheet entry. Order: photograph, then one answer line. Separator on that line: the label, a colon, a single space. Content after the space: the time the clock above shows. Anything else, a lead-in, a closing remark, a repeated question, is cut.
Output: 7:55
